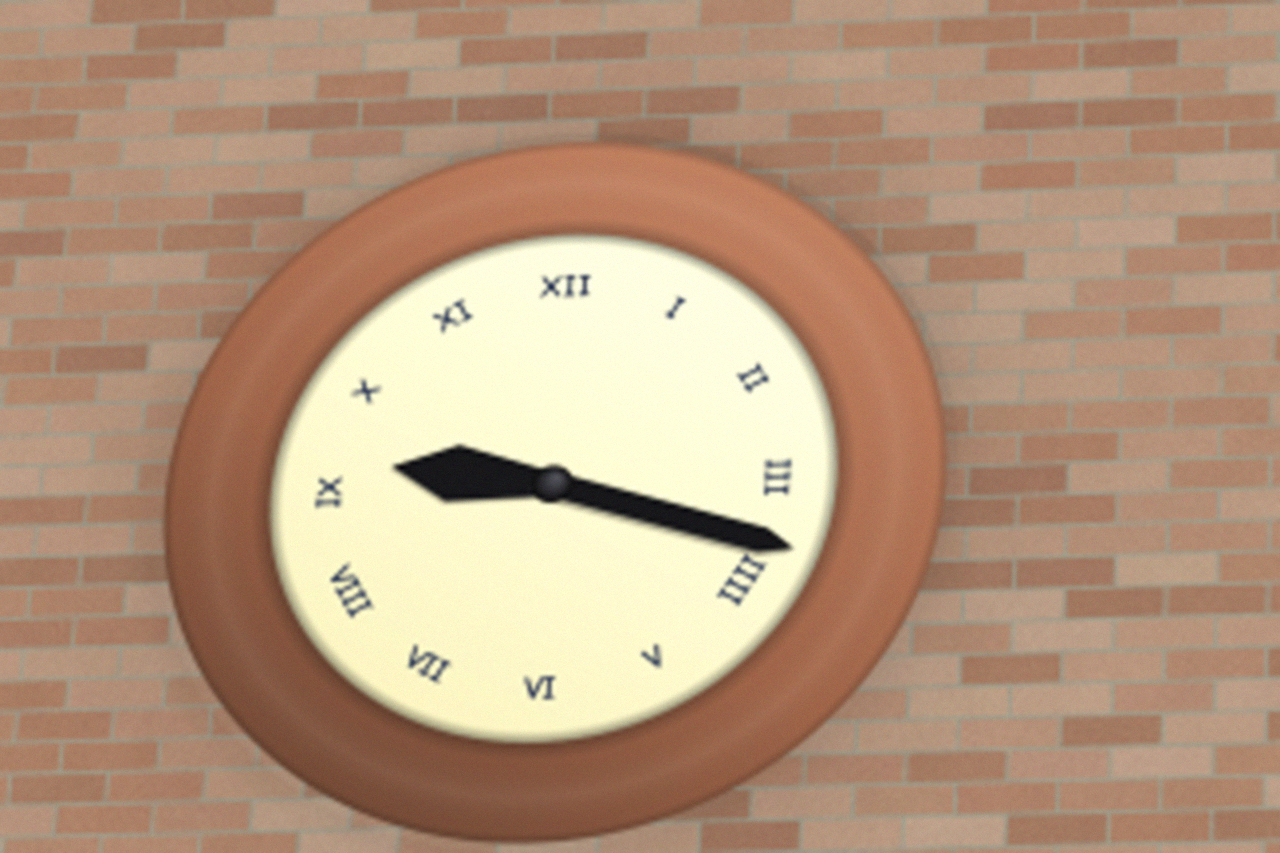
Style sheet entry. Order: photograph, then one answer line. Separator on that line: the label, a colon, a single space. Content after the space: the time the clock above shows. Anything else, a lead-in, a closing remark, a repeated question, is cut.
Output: 9:18
